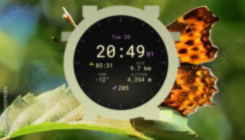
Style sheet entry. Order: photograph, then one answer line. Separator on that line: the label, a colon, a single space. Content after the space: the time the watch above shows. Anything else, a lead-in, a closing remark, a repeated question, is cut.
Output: 20:49
